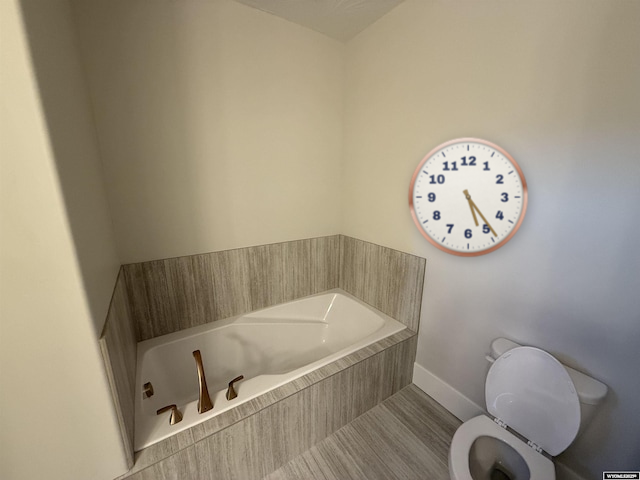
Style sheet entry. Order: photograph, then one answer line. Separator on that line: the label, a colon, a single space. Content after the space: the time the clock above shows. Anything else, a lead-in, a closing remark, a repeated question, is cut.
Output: 5:24
